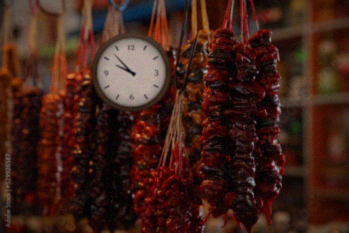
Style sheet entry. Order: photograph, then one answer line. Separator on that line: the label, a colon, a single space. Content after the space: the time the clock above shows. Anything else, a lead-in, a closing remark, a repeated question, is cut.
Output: 9:53
